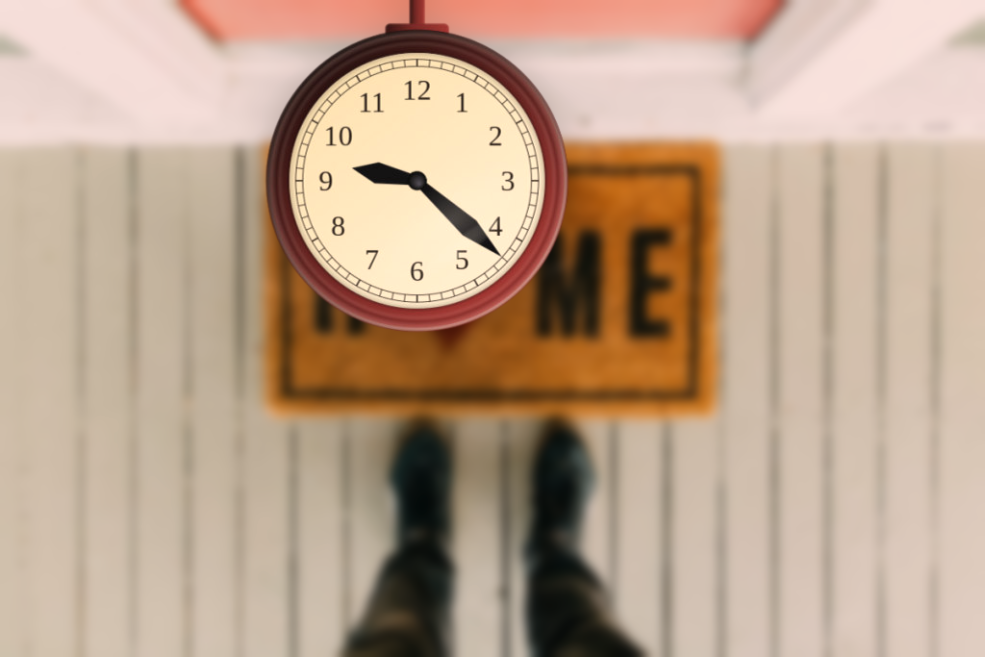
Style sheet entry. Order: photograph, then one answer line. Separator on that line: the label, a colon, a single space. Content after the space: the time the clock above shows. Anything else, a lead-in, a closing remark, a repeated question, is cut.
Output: 9:22
